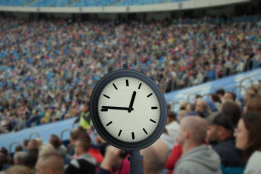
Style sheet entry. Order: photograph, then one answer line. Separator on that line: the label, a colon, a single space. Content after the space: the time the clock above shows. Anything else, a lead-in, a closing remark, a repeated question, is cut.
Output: 12:46
